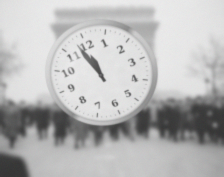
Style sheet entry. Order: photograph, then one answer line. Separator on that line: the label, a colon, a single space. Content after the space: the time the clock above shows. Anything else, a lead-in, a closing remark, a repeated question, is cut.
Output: 11:58
